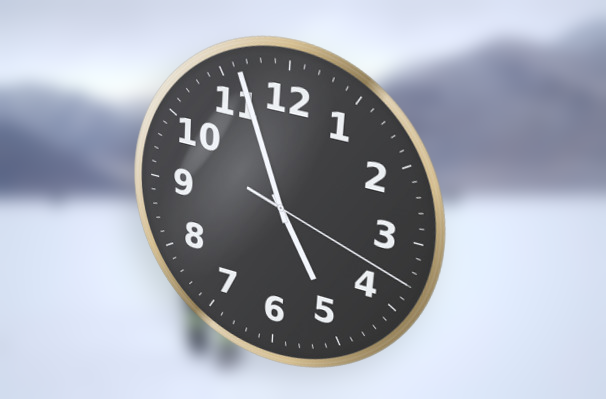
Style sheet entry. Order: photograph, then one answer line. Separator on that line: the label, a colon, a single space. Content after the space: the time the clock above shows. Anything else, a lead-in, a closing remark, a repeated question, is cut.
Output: 4:56:18
